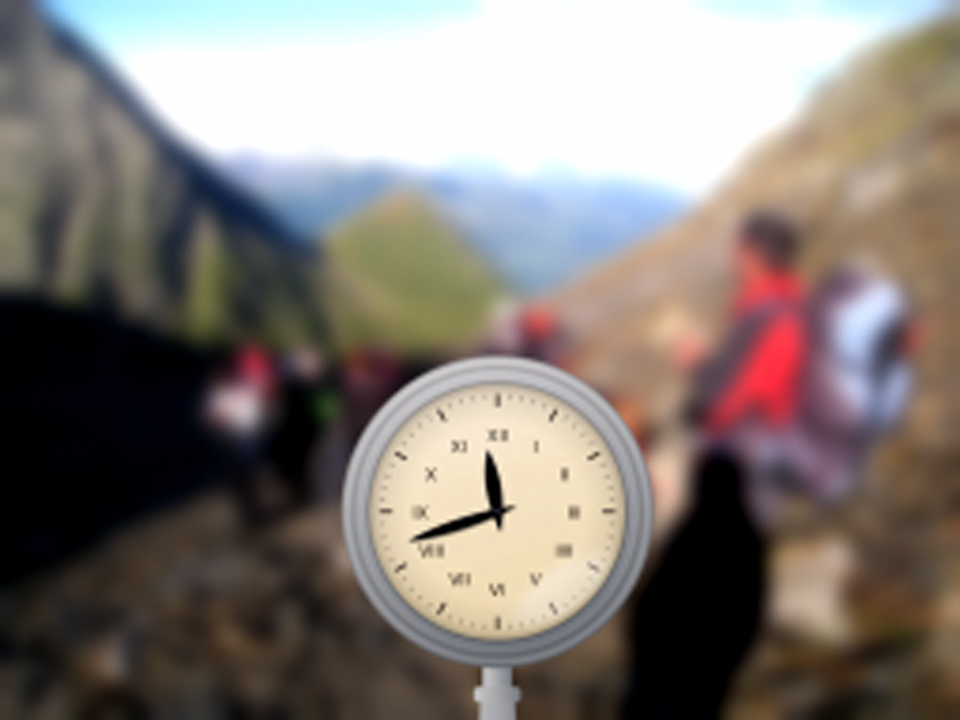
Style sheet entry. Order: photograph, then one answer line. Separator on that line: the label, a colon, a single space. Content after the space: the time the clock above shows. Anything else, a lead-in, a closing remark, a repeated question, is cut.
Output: 11:42
